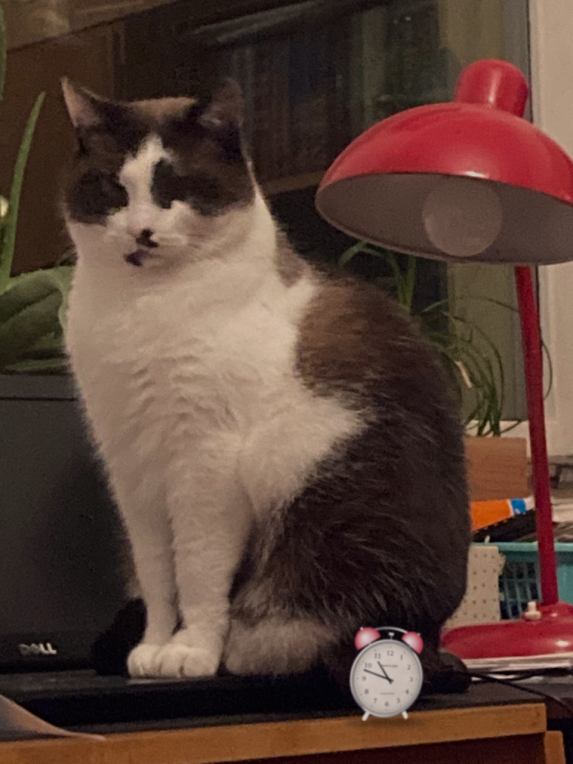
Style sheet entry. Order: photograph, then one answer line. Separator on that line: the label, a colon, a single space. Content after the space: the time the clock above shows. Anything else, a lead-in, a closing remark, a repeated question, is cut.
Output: 10:48
